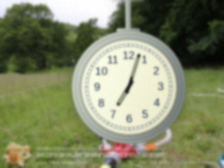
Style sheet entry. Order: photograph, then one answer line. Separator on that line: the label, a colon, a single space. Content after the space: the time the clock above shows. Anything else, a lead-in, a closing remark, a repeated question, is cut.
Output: 7:03
